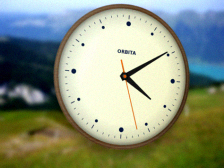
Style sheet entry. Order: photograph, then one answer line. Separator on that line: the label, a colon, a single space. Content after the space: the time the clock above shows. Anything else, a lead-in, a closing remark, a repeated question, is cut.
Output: 4:09:27
